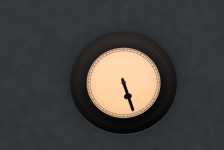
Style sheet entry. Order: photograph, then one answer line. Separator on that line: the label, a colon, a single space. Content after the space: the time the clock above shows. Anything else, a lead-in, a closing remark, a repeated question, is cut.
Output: 5:27
